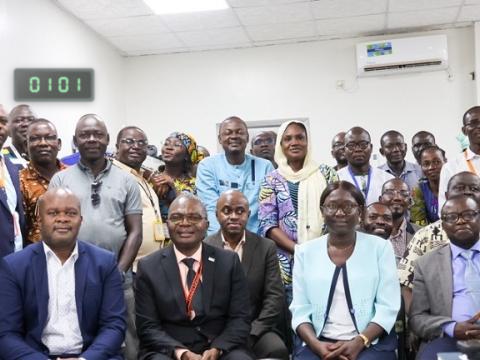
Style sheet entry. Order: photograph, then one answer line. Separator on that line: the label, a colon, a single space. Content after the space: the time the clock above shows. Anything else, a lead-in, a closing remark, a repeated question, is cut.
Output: 1:01
